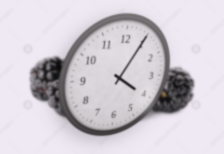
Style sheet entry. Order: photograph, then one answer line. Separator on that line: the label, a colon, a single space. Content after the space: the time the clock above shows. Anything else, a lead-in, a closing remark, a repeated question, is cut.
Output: 4:05
